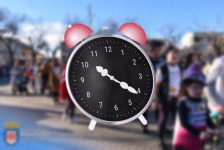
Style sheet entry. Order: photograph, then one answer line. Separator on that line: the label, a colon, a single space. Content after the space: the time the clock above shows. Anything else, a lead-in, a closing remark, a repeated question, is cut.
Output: 10:21
